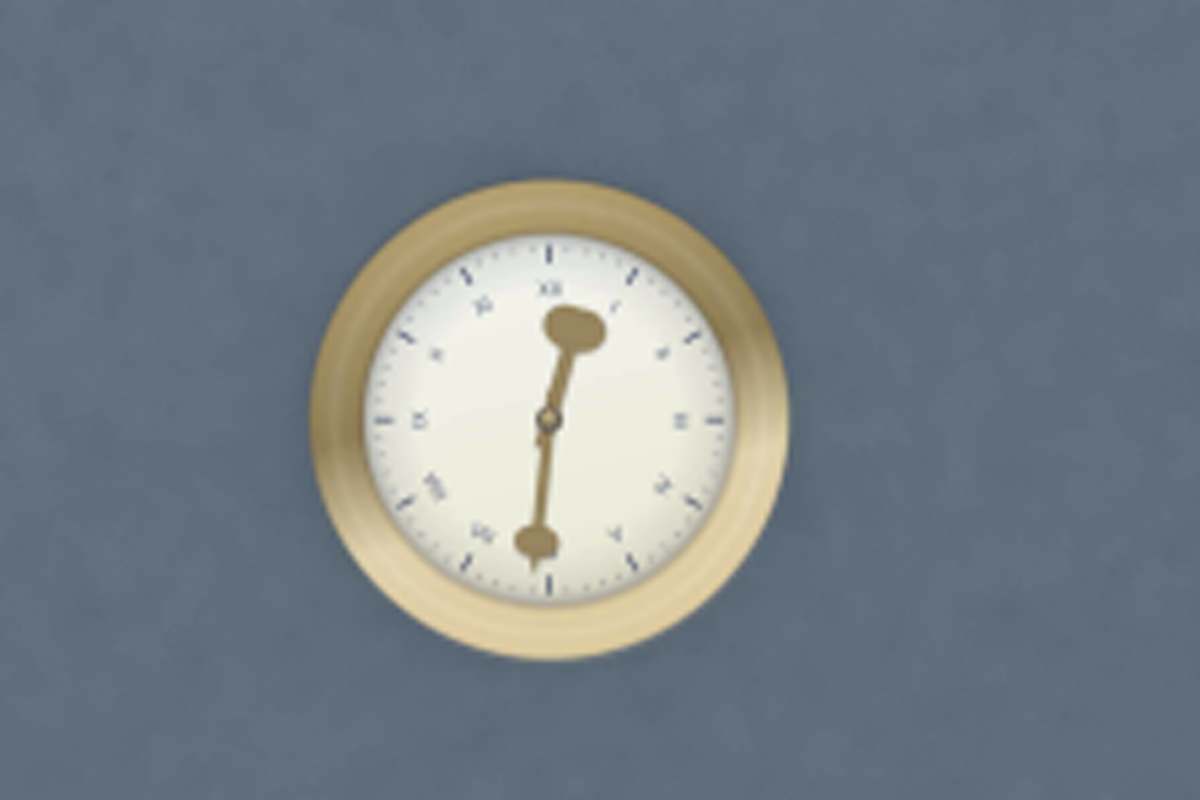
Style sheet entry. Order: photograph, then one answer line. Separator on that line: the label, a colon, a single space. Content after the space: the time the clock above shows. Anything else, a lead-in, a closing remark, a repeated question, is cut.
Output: 12:31
